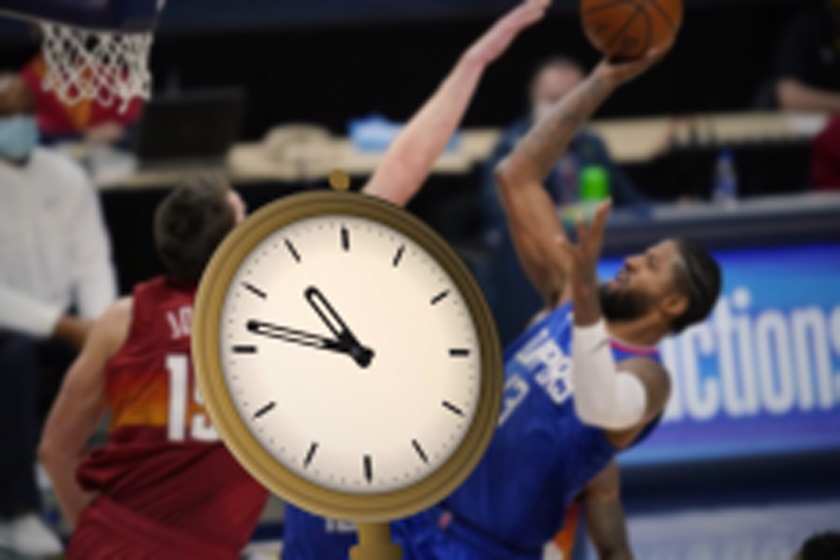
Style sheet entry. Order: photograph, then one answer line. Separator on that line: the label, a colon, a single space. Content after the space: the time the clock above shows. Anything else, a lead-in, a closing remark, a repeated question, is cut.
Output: 10:47
